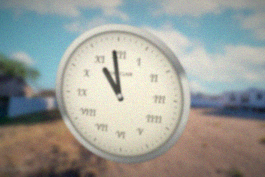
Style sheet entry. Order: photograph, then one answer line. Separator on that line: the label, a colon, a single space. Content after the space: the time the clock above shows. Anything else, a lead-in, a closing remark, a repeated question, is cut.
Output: 10:59
